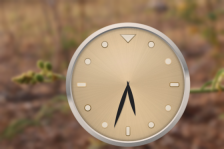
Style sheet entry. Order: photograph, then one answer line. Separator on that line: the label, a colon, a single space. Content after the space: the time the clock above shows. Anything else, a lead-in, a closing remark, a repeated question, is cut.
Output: 5:33
